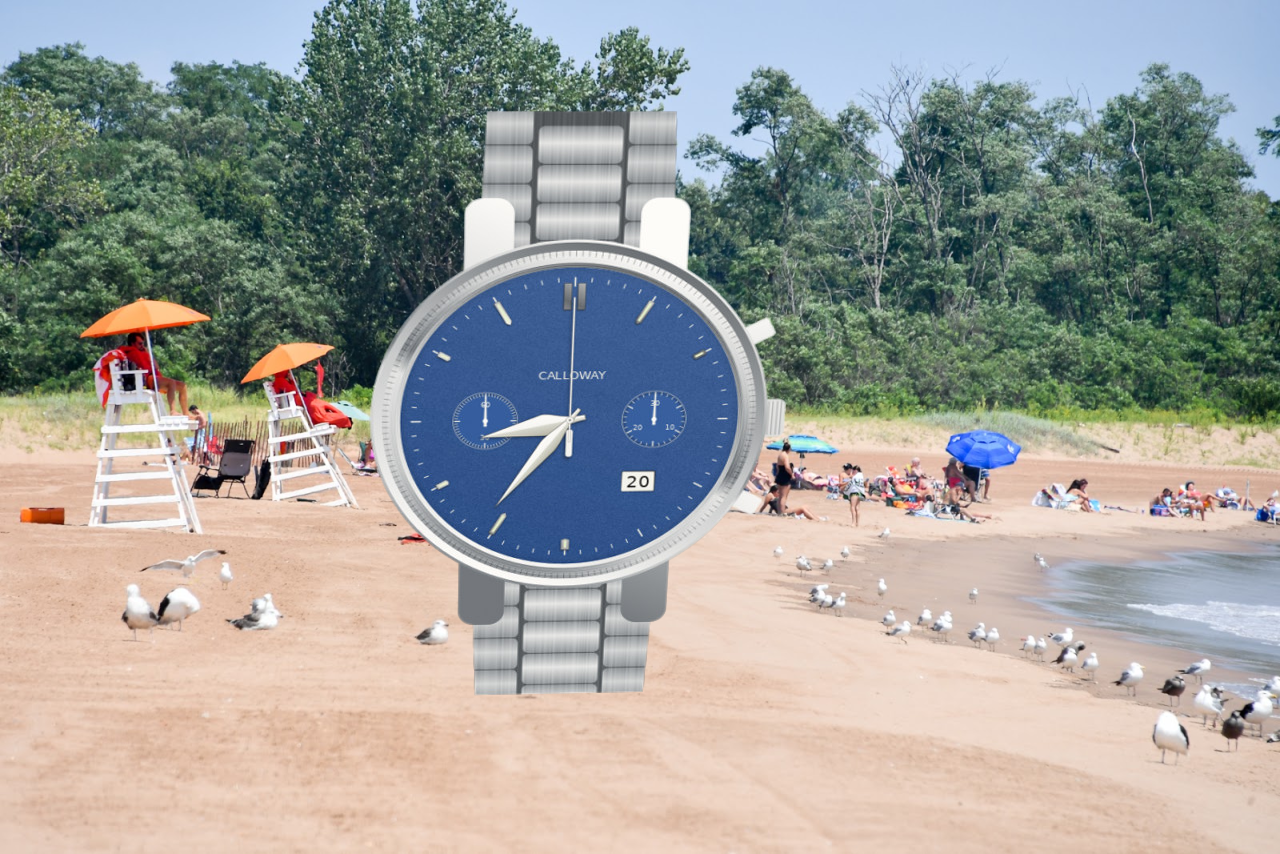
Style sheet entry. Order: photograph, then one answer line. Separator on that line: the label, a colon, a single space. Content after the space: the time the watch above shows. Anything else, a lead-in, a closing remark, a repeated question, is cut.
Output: 8:36
